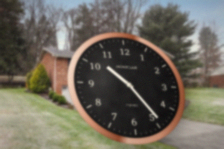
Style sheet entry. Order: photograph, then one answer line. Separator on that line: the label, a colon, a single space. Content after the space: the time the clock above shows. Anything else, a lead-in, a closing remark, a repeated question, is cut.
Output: 10:24
